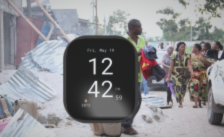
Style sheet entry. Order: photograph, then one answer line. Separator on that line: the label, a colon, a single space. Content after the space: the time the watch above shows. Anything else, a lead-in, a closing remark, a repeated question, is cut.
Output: 12:42
